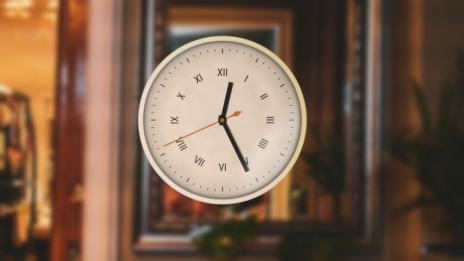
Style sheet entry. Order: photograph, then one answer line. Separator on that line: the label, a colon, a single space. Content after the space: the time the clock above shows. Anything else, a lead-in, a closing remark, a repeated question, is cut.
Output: 12:25:41
